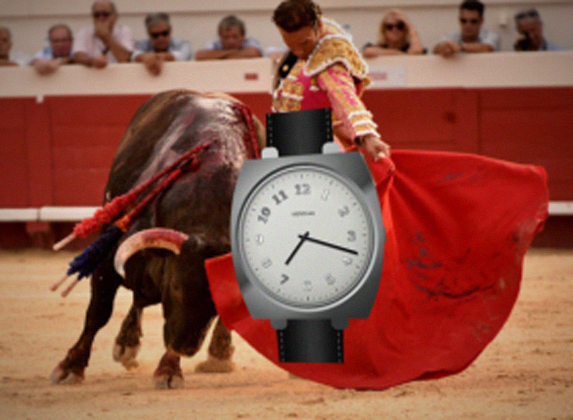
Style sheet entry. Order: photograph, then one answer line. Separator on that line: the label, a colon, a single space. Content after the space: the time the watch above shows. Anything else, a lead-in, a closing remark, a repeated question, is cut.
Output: 7:18
